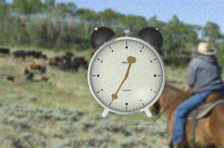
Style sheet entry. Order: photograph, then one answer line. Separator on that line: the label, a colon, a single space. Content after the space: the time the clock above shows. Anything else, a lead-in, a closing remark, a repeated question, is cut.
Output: 12:35
